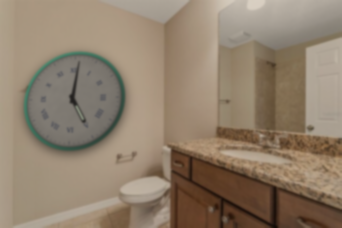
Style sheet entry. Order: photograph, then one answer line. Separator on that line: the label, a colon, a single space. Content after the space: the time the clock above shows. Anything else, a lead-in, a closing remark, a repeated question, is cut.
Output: 5:01
